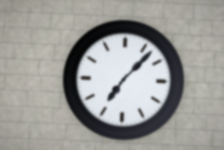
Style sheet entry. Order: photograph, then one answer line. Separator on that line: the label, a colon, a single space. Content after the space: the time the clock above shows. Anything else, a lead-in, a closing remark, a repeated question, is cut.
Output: 7:07
